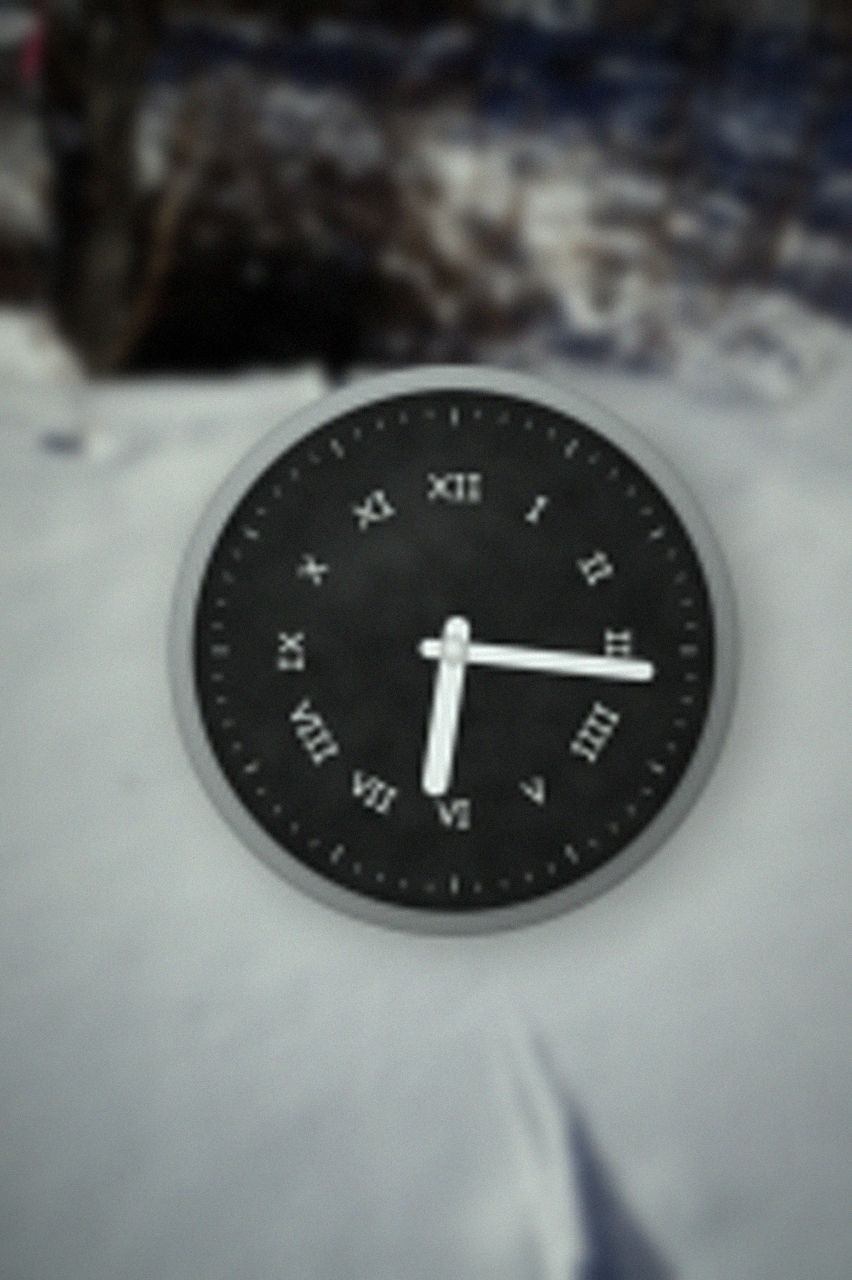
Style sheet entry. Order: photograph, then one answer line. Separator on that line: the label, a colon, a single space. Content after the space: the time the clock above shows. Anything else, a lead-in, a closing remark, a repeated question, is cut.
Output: 6:16
